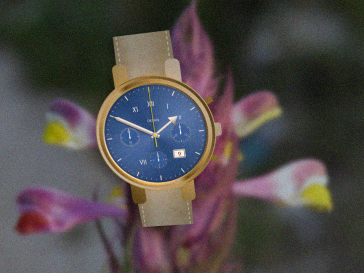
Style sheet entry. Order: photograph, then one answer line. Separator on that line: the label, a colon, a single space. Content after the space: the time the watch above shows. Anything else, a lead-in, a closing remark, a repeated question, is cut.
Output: 1:50
